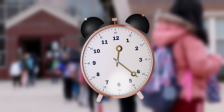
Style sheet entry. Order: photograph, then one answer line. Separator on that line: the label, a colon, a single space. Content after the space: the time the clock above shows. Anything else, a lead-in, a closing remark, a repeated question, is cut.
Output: 12:22
